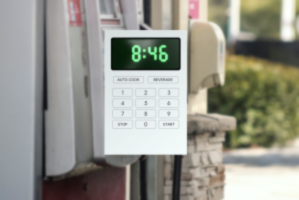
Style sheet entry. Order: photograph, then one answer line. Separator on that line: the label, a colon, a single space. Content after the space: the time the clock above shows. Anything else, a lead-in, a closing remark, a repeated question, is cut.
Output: 8:46
